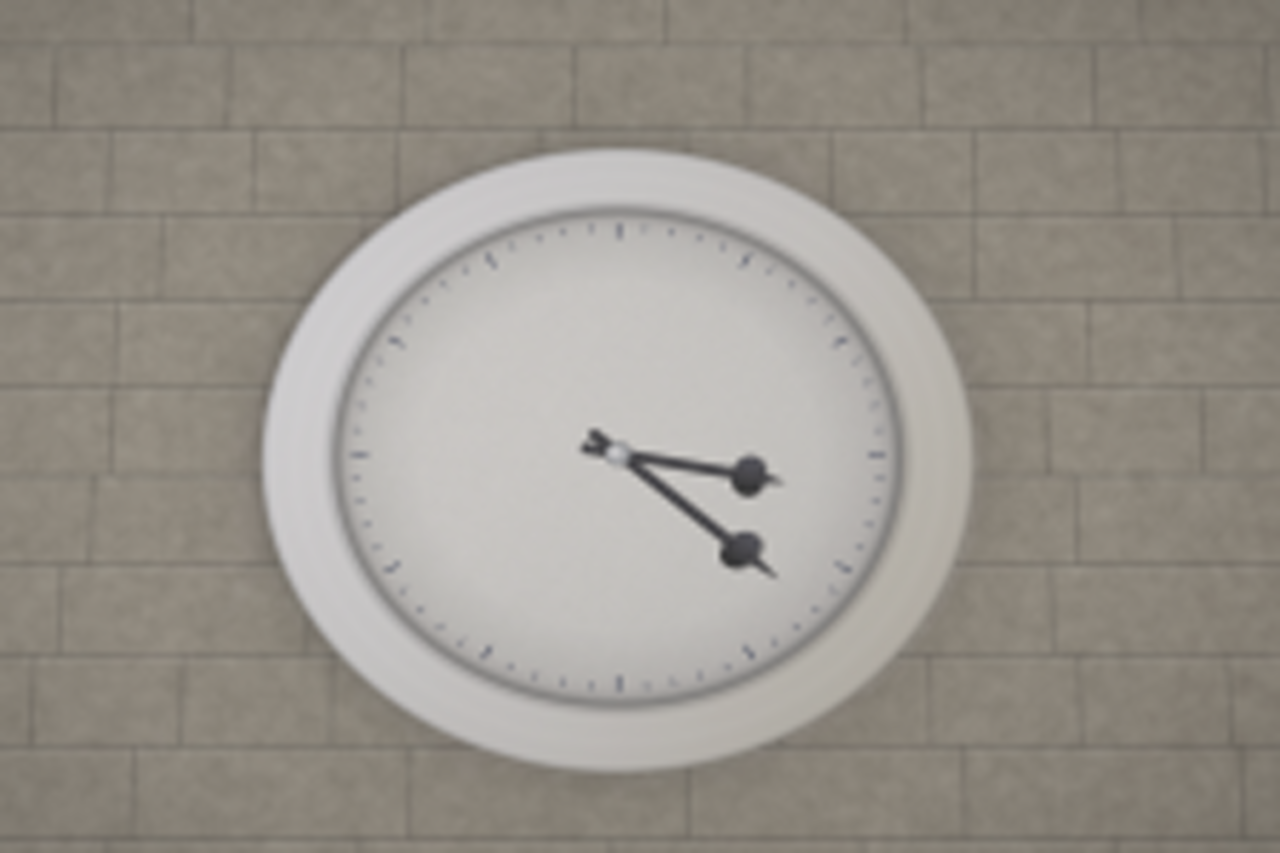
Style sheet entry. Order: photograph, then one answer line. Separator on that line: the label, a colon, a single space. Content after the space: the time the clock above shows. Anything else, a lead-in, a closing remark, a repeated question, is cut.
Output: 3:22
